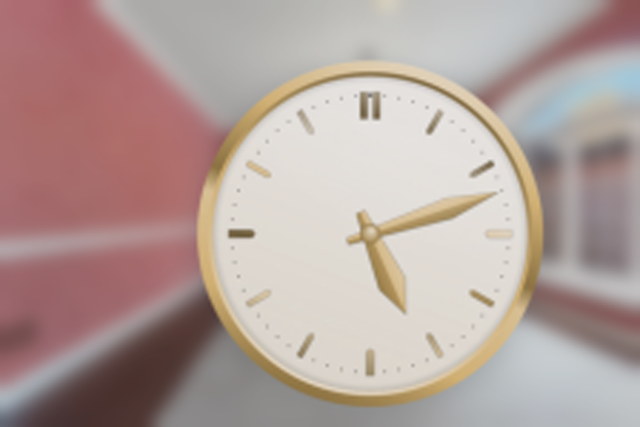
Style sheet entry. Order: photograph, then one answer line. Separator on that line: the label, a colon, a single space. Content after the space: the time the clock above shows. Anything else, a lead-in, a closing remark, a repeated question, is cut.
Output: 5:12
